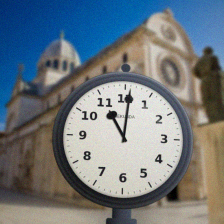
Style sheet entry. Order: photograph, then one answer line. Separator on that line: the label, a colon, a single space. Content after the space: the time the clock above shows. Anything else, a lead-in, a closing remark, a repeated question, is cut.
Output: 11:01
